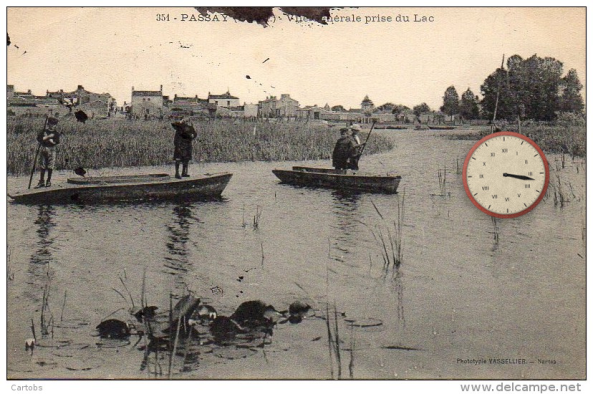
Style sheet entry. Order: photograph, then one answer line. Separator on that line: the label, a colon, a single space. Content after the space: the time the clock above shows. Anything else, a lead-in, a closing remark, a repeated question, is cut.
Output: 3:17
